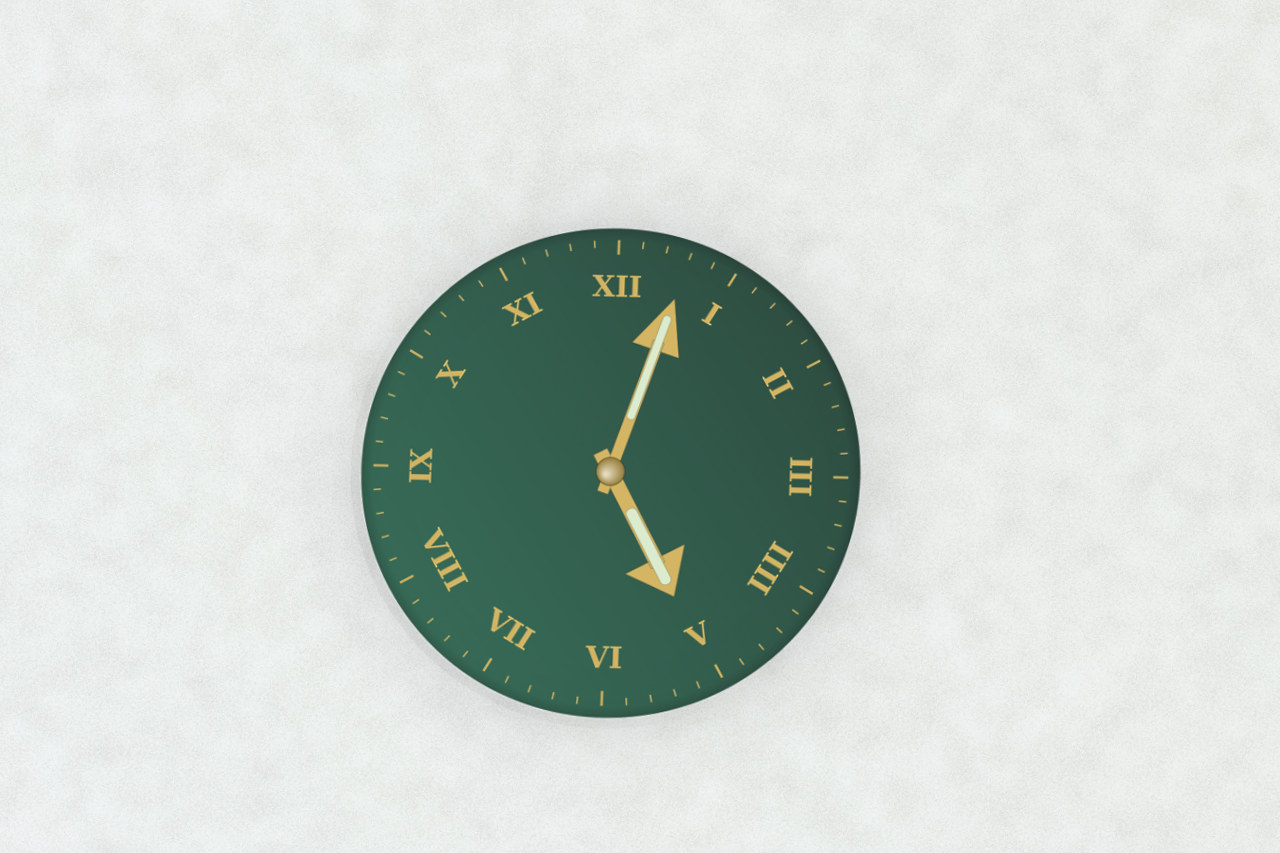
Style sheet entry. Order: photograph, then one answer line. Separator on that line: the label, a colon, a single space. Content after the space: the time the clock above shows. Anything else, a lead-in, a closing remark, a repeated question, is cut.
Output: 5:03
